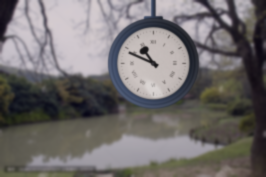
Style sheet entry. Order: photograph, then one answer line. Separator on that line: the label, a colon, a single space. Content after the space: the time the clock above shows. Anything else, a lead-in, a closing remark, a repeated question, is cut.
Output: 10:49
